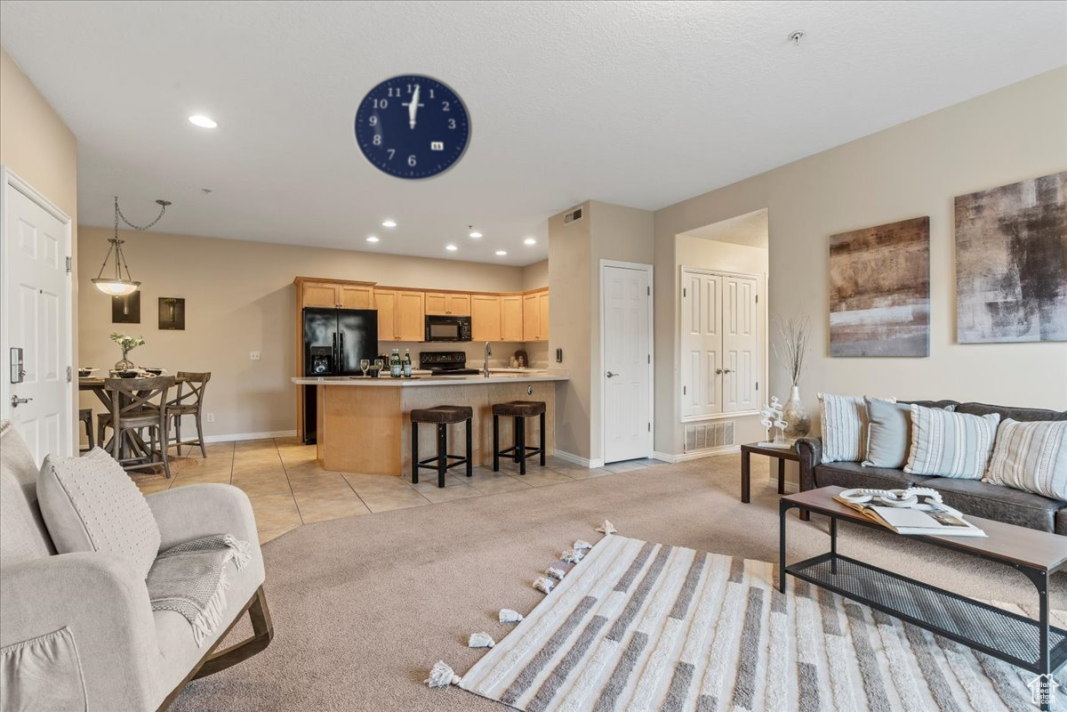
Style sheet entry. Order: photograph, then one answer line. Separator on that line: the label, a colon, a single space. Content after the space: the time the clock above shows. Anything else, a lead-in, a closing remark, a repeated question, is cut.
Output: 12:01
